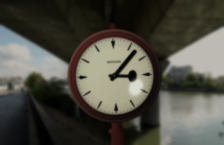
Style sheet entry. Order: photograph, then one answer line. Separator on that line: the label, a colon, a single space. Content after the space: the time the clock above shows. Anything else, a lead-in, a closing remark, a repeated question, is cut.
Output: 3:07
